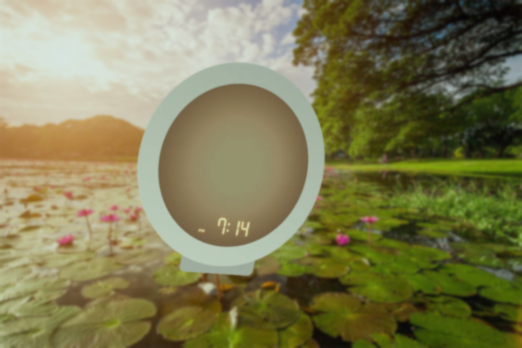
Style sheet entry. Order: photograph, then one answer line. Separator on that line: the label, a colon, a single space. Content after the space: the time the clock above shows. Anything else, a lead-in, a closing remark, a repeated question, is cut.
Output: 7:14
